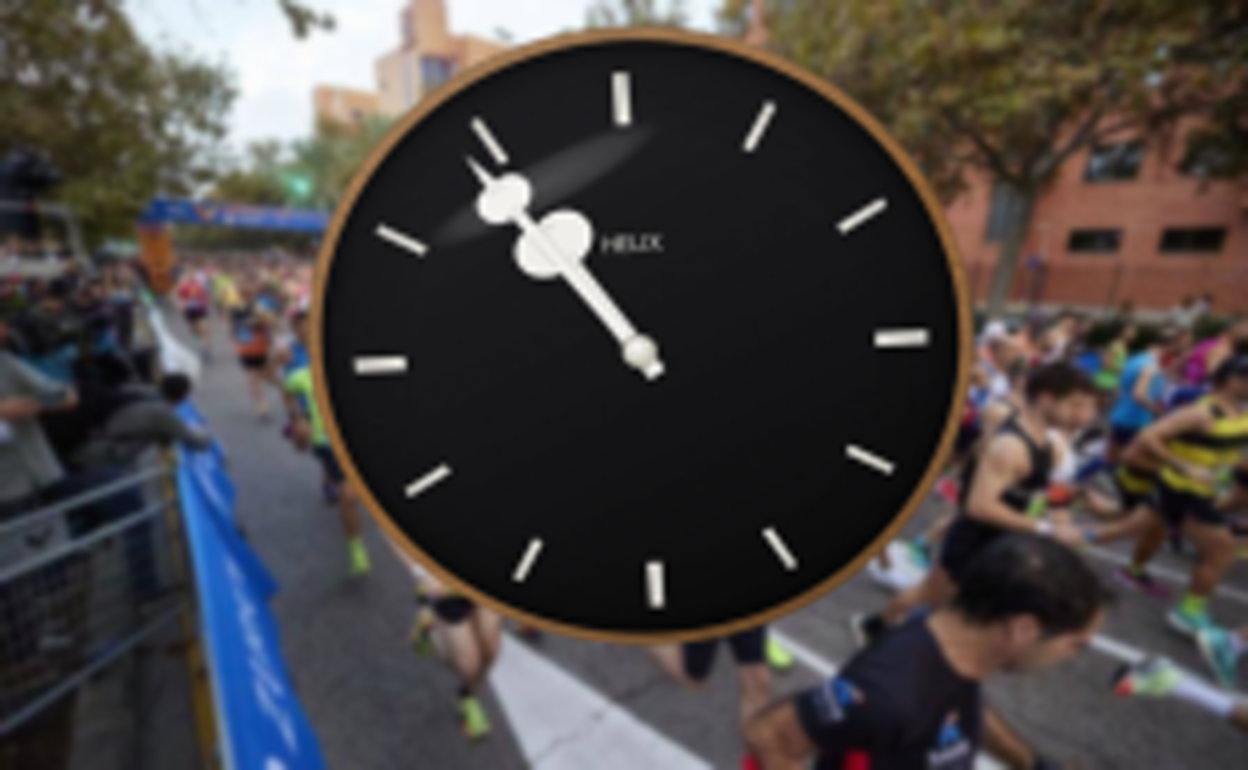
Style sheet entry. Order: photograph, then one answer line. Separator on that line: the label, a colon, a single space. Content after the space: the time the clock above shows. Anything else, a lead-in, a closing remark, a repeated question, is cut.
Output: 10:54
